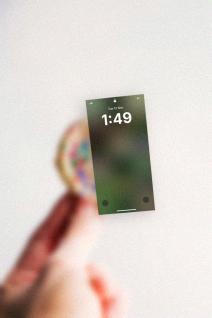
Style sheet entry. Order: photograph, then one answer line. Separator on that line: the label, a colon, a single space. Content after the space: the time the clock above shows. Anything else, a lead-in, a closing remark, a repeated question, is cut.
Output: 1:49
